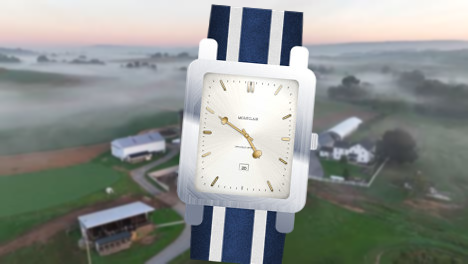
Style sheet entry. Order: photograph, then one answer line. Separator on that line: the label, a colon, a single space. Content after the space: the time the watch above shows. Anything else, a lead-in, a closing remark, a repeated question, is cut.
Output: 4:50
